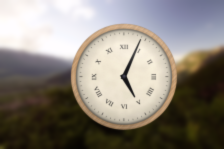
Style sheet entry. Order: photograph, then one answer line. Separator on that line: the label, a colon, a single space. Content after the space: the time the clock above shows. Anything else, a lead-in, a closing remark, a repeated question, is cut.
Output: 5:04
